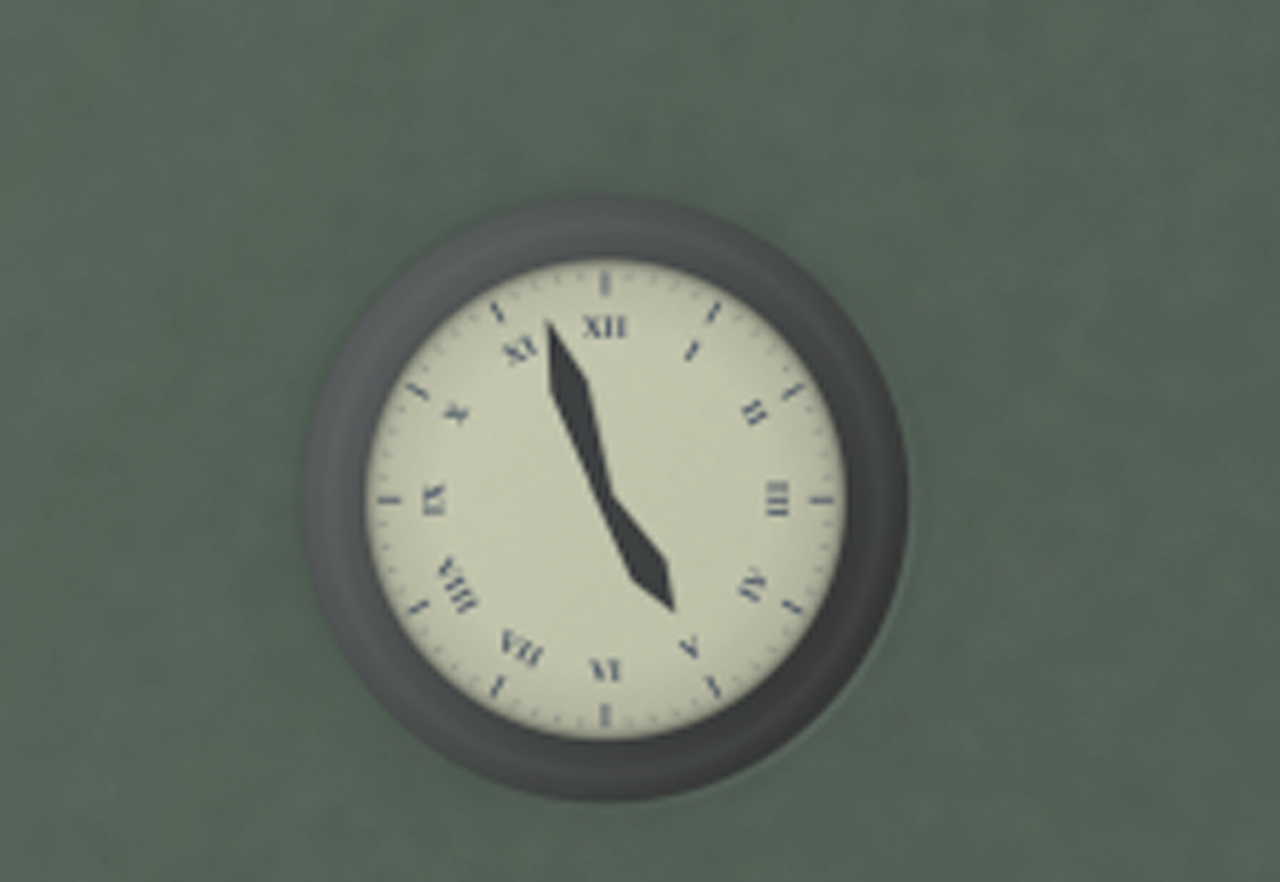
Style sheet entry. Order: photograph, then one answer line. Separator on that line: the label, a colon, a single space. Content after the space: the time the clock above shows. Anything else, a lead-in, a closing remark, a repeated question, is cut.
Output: 4:57
